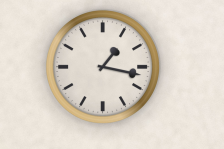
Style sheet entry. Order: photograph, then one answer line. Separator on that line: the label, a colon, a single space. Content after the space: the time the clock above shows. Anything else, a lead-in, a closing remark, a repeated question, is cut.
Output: 1:17
